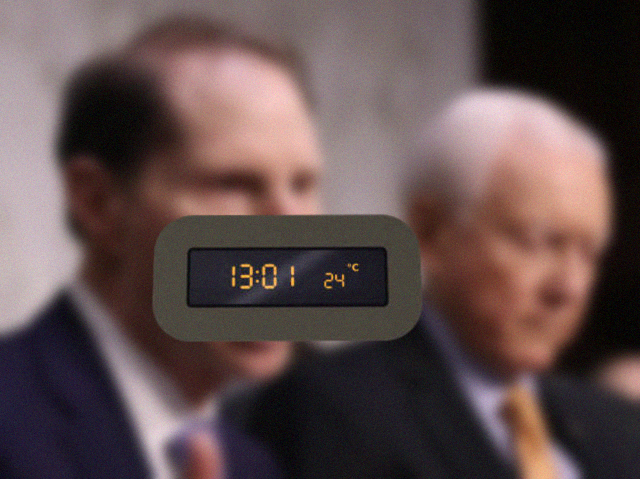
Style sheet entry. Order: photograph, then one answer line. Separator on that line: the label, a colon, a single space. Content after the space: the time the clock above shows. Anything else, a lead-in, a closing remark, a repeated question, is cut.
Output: 13:01
